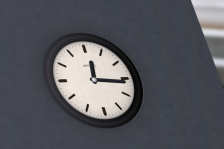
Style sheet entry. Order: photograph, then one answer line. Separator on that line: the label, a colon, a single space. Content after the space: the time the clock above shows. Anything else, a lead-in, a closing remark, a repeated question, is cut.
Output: 12:16
